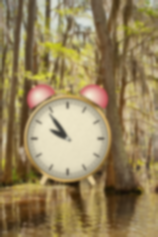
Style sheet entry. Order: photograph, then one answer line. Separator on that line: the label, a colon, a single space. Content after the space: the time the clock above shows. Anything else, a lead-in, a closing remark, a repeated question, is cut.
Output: 9:54
